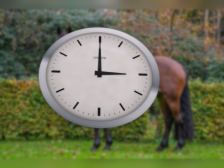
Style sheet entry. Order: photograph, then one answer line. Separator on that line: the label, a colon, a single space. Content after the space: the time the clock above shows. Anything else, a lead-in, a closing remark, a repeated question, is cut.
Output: 3:00
